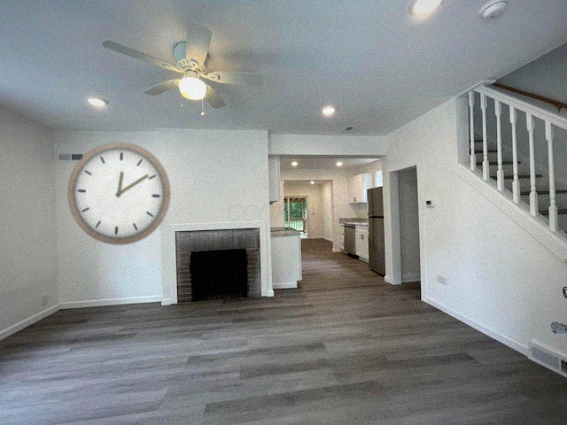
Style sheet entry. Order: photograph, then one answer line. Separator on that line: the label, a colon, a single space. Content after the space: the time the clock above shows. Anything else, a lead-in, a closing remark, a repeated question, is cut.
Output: 12:09
